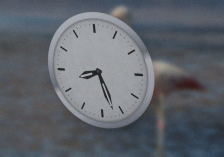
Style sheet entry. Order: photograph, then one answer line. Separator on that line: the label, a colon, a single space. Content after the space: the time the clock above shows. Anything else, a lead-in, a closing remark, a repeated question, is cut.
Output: 8:27
